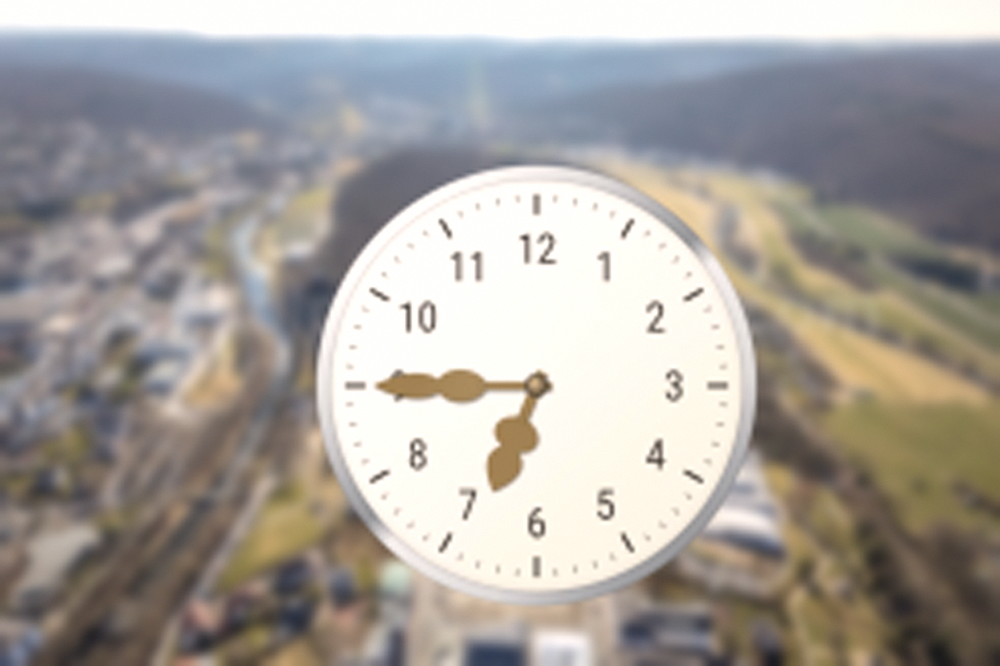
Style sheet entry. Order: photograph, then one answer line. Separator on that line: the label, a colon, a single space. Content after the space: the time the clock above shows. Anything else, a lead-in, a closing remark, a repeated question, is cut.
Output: 6:45
